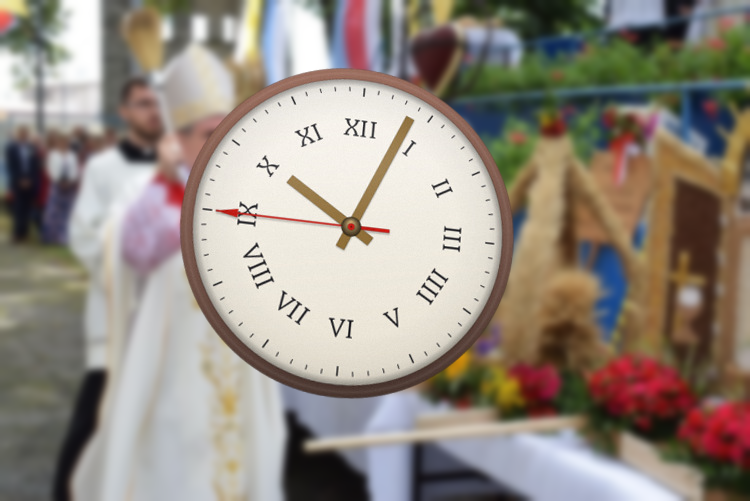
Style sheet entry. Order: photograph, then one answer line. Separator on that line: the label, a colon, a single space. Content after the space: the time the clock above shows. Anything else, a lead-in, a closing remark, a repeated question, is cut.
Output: 10:03:45
